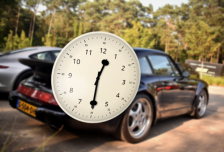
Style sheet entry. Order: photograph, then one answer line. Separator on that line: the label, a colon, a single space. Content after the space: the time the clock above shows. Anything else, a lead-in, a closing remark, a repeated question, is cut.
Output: 12:30
